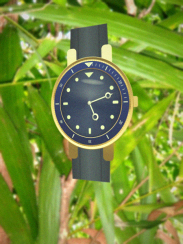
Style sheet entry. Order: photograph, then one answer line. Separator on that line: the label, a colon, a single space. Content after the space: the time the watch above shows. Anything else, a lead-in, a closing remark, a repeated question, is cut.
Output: 5:12
